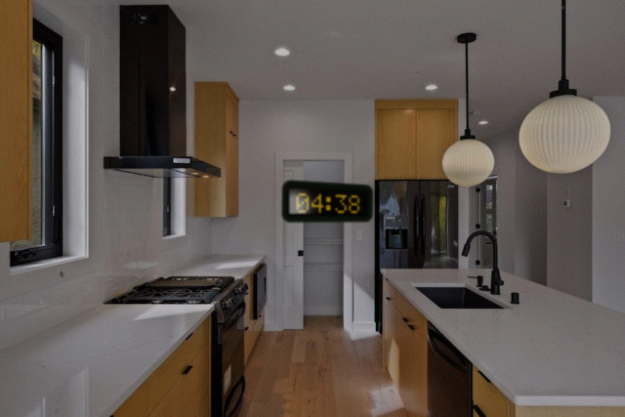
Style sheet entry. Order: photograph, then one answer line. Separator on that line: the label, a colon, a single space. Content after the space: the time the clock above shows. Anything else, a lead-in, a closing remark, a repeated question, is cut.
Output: 4:38
